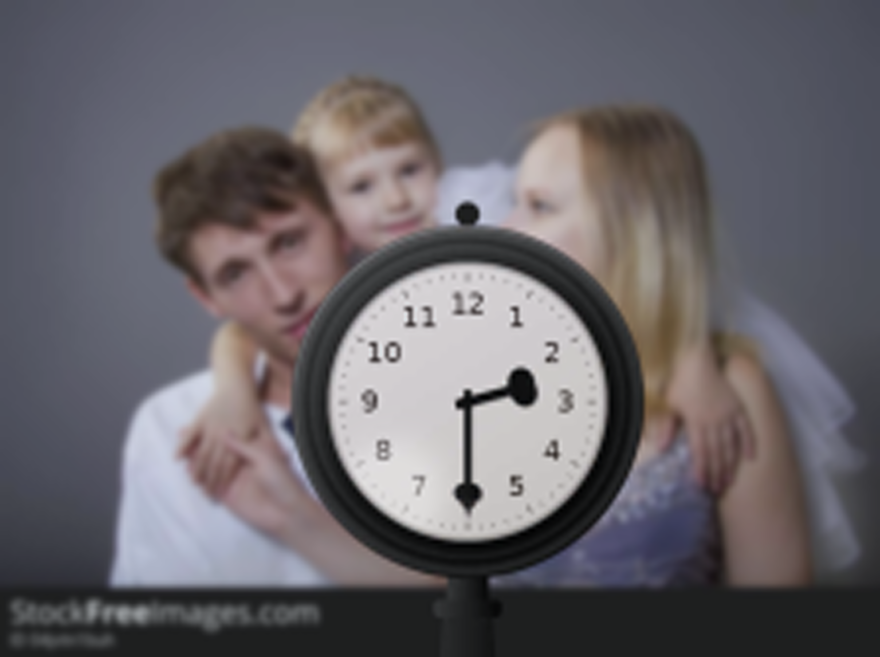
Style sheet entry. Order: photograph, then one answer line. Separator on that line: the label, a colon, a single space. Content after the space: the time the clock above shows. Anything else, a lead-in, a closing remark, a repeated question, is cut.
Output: 2:30
